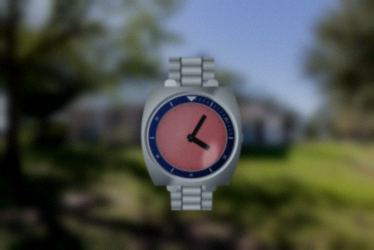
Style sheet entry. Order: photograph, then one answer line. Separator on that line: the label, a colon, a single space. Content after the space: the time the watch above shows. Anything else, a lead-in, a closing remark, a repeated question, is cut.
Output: 4:05
